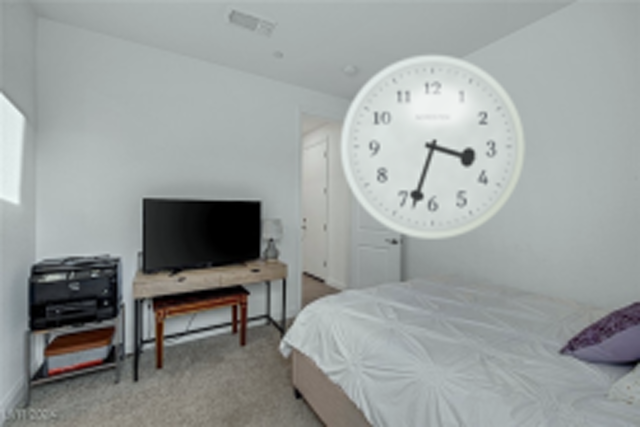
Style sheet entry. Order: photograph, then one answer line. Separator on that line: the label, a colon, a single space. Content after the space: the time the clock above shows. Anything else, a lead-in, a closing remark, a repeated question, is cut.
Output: 3:33
